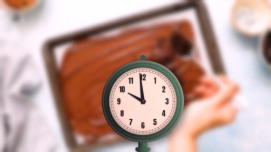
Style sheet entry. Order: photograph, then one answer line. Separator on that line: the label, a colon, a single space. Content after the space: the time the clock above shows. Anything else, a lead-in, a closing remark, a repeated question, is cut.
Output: 9:59
